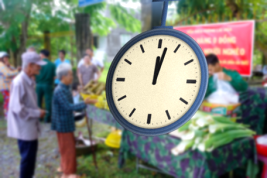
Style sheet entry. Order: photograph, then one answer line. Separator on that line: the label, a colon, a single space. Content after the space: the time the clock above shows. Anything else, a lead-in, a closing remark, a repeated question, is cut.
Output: 12:02
